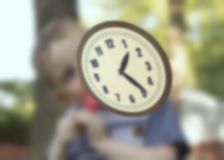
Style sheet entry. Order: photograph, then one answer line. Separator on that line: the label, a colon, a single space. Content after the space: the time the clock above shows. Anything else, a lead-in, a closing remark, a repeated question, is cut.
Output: 1:24
